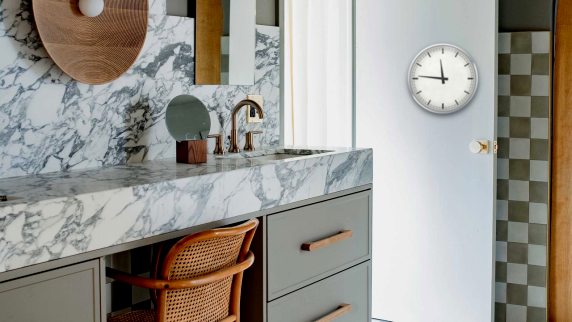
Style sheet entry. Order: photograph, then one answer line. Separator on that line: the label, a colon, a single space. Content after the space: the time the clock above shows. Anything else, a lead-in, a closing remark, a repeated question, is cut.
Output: 11:46
